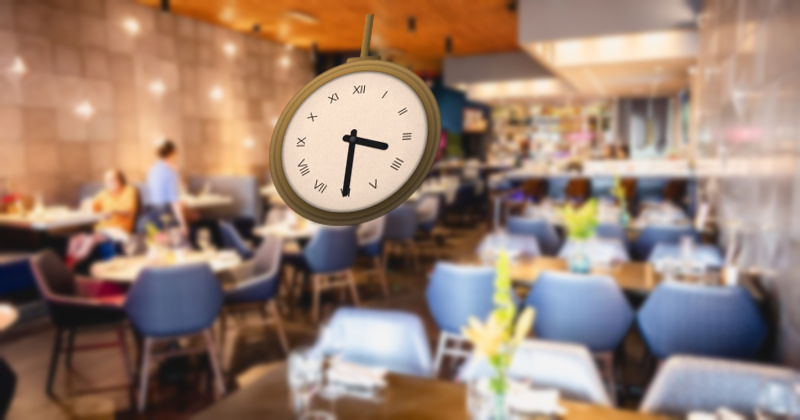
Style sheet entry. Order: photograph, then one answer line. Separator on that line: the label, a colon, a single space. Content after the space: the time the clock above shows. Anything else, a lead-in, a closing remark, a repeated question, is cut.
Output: 3:30
